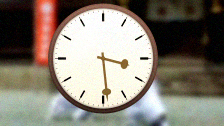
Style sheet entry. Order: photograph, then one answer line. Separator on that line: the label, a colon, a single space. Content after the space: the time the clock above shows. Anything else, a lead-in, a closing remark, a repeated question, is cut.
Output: 3:29
